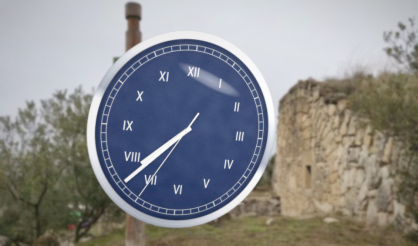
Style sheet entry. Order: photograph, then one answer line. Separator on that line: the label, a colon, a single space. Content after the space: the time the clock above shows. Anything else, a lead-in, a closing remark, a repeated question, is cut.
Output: 7:37:35
